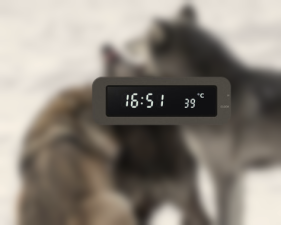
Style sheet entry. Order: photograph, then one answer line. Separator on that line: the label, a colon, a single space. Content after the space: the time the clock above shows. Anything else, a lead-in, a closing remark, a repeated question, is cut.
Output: 16:51
